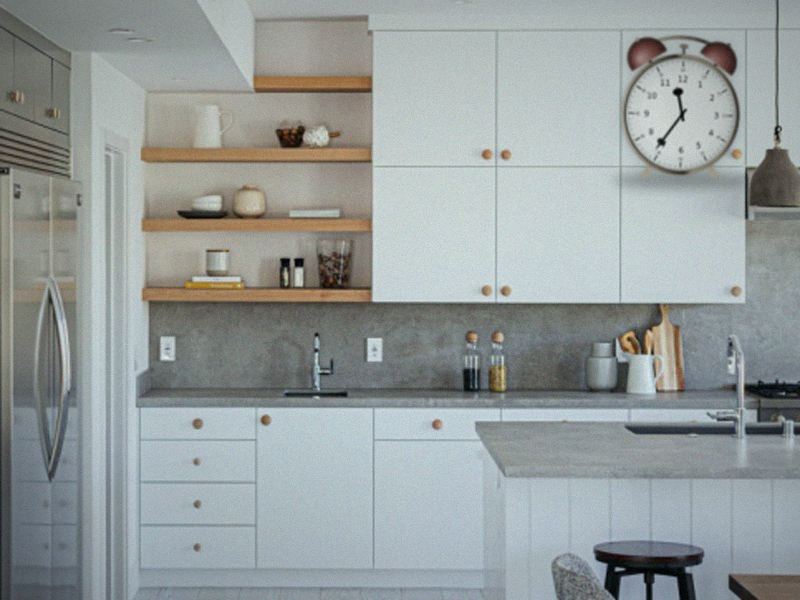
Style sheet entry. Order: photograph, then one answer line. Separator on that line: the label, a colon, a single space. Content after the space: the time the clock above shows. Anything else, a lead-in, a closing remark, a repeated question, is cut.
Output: 11:36
